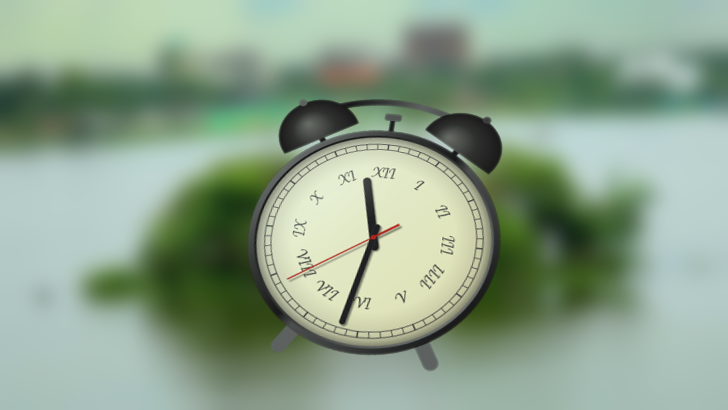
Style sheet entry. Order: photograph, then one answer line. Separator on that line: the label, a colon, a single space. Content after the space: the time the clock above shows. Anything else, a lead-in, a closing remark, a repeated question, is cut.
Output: 11:31:39
